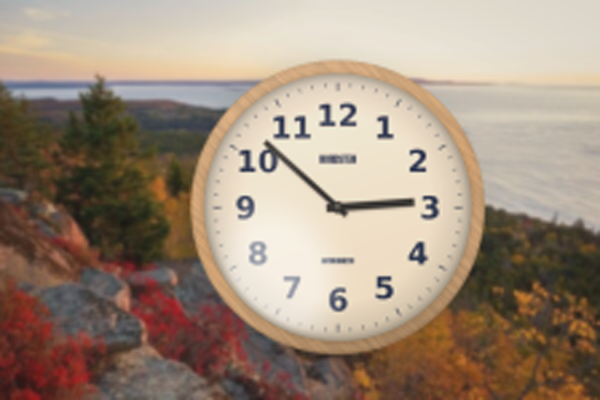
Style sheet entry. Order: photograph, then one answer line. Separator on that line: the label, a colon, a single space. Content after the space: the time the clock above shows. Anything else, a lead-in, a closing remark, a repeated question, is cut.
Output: 2:52
